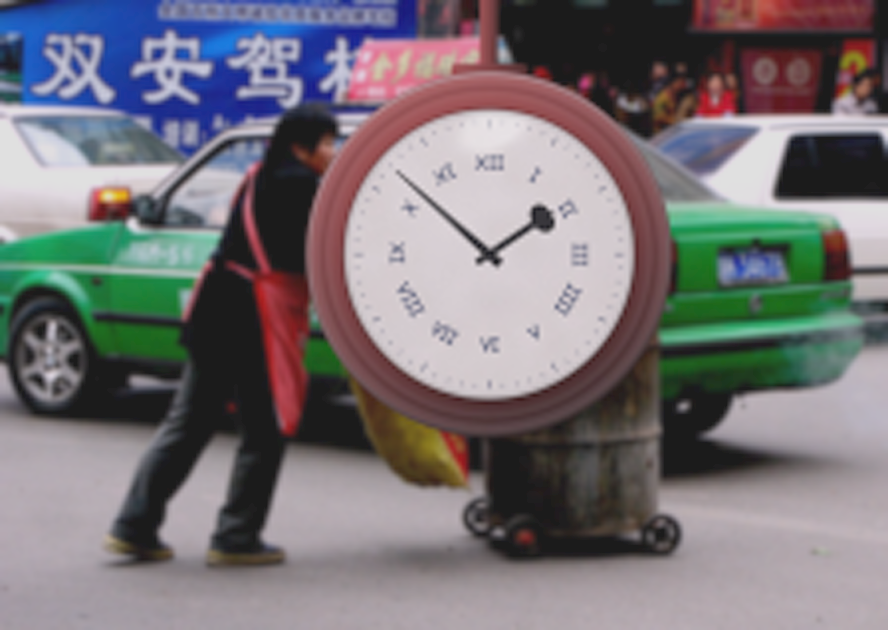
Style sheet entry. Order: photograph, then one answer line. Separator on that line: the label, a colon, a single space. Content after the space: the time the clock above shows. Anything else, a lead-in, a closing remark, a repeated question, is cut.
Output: 1:52
